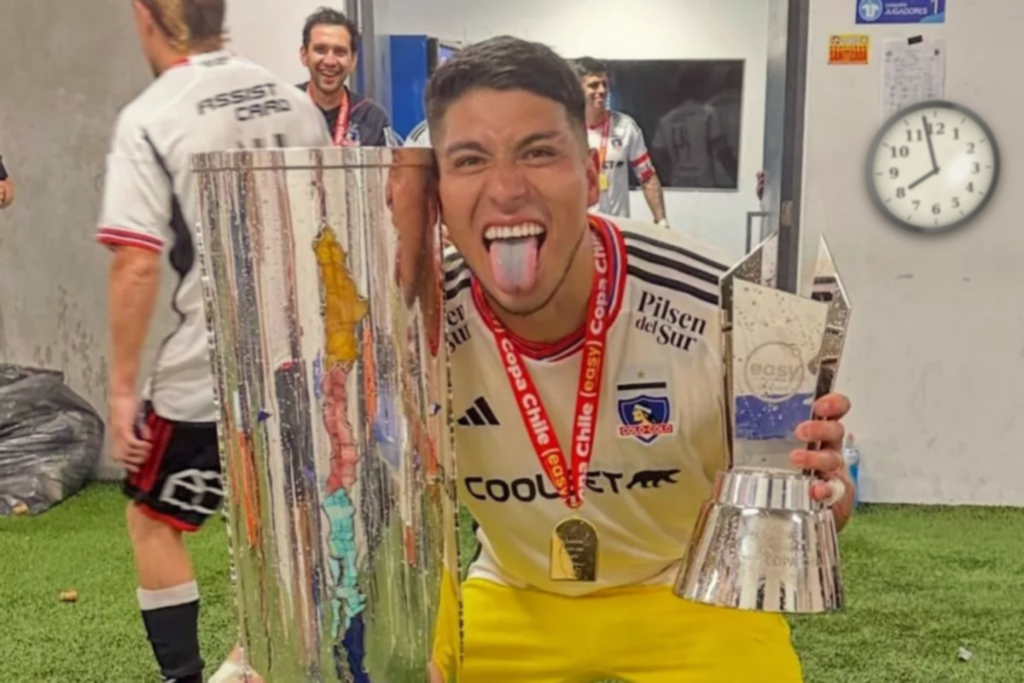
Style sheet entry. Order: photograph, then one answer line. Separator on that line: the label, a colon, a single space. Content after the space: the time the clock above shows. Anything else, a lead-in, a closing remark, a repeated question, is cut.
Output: 7:58
